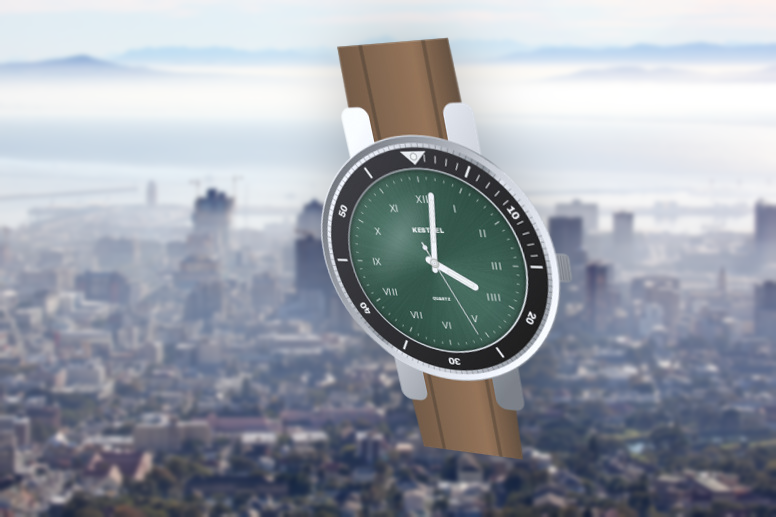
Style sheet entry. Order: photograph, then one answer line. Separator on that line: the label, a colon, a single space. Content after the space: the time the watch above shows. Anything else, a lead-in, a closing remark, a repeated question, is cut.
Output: 4:01:26
